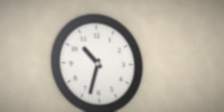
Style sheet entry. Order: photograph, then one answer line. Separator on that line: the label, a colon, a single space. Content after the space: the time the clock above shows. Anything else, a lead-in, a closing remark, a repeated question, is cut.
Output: 10:33
